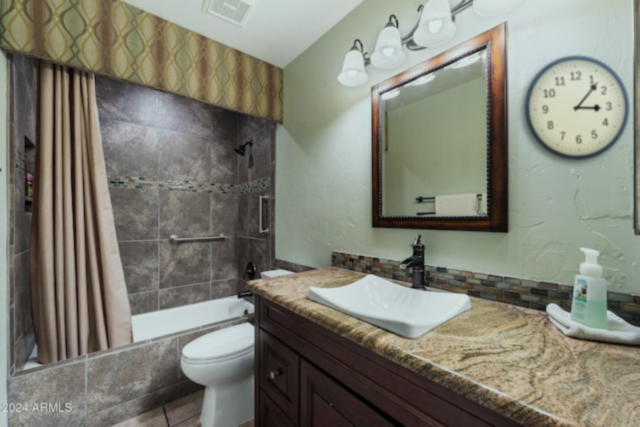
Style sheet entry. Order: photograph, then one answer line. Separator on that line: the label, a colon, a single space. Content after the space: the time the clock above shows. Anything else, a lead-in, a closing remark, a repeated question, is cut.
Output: 3:07
